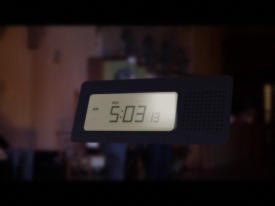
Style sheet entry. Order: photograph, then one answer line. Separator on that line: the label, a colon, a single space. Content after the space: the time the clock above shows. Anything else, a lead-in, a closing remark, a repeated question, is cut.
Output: 5:03:13
